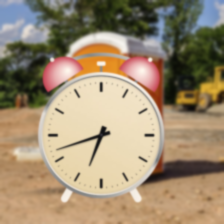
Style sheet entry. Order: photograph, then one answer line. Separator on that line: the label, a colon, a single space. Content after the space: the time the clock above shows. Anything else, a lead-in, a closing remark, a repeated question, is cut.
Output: 6:42
